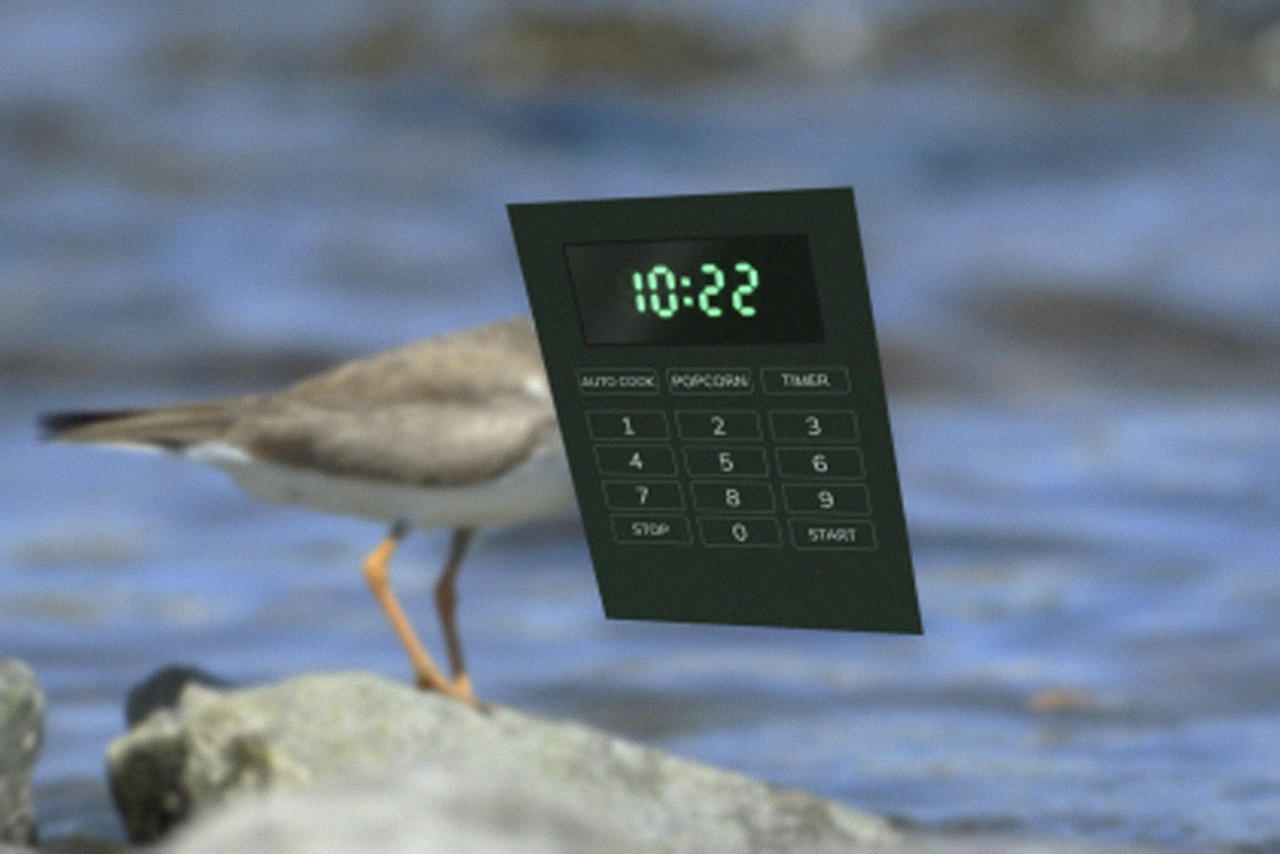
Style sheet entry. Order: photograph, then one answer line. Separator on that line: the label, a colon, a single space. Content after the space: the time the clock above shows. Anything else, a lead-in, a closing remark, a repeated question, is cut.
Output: 10:22
